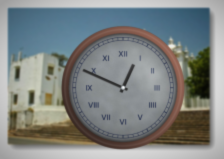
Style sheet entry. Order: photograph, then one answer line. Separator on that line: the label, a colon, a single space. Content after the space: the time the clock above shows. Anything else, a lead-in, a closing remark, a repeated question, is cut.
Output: 12:49
